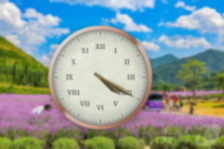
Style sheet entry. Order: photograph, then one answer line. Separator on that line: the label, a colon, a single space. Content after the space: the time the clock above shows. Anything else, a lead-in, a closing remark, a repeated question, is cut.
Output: 4:20
